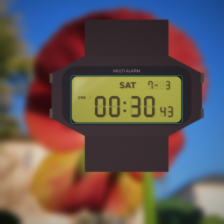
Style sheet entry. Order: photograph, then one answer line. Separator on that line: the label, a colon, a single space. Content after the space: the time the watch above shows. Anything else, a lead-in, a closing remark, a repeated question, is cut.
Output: 0:30:43
